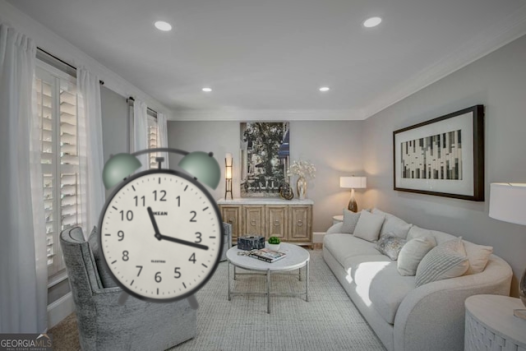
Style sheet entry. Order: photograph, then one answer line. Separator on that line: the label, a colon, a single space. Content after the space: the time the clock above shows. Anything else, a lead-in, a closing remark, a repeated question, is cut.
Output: 11:17
